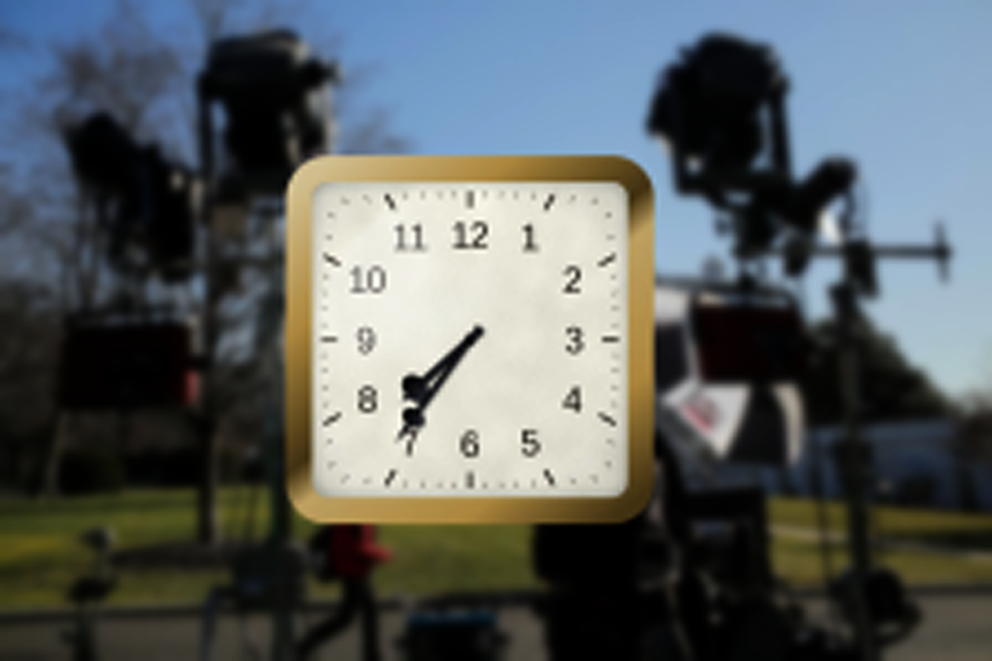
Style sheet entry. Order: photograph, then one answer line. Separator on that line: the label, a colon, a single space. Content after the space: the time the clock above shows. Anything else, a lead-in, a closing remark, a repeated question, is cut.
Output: 7:36
